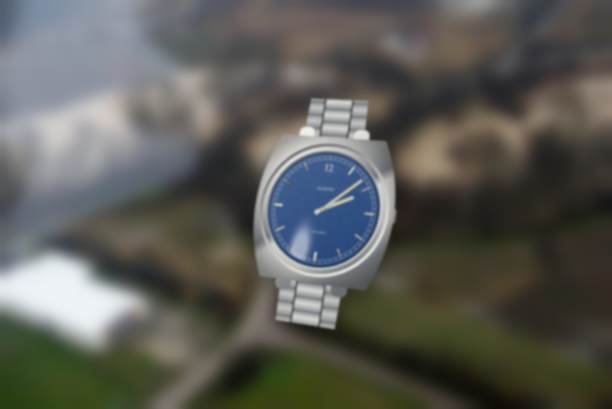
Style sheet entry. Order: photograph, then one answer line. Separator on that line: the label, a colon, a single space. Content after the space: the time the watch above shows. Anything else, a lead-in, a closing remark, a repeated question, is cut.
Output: 2:08
